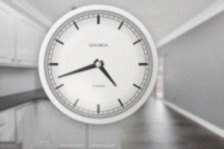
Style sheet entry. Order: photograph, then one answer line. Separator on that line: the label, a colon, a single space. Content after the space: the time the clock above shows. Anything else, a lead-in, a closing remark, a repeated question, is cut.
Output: 4:42
